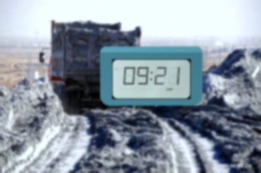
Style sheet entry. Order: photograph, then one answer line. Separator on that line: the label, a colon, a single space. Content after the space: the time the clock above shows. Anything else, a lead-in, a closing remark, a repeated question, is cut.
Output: 9:21
